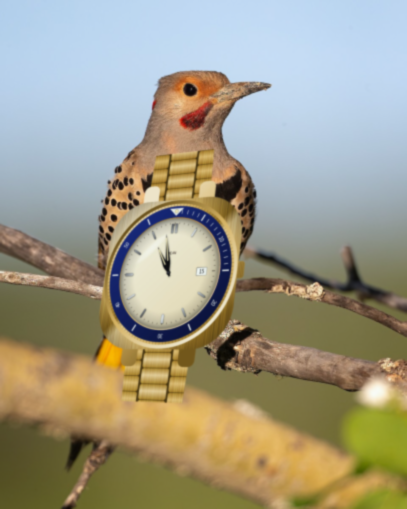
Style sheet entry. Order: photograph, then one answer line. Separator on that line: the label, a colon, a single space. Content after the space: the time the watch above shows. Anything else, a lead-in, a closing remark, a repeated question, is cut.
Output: 10:58
